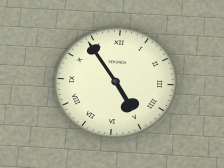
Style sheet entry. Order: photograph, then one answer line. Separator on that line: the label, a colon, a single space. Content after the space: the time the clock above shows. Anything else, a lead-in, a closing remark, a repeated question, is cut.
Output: 4:54
